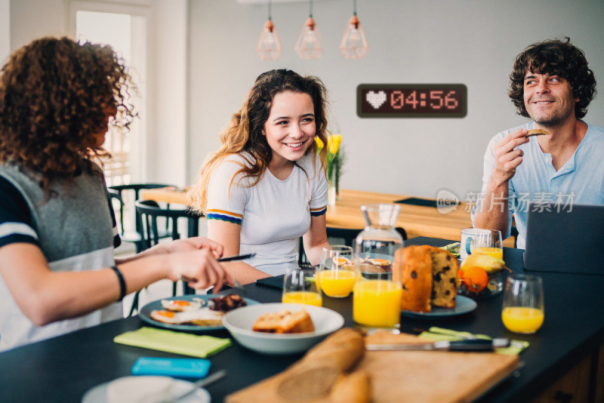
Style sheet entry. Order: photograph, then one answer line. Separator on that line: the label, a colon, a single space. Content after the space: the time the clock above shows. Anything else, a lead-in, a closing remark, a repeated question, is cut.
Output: 4:56
